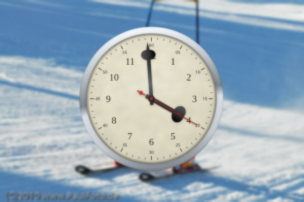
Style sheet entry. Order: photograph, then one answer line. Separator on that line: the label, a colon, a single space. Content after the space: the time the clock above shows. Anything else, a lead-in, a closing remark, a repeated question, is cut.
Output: 3:59:20
